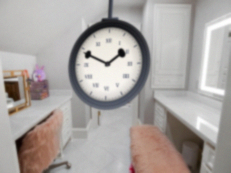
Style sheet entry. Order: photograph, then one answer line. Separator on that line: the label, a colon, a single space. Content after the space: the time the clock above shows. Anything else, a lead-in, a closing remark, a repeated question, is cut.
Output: 1:49
